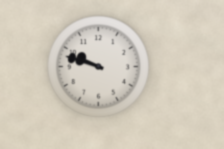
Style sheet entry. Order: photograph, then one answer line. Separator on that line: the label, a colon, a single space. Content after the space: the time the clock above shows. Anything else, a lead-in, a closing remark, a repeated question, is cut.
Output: 9:48
